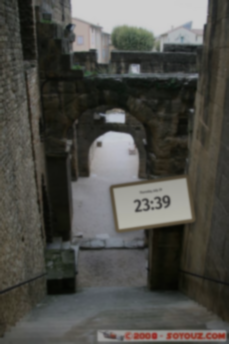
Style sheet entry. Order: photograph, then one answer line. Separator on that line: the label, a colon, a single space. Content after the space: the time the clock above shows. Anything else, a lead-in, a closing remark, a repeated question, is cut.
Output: 23:39
